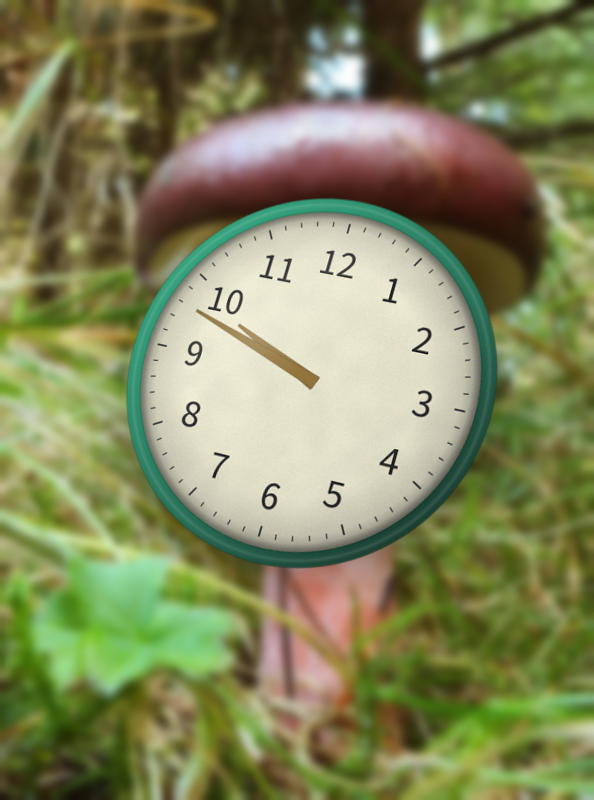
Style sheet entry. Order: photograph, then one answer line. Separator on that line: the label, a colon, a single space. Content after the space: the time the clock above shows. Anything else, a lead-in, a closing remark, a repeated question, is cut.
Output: 9:48
